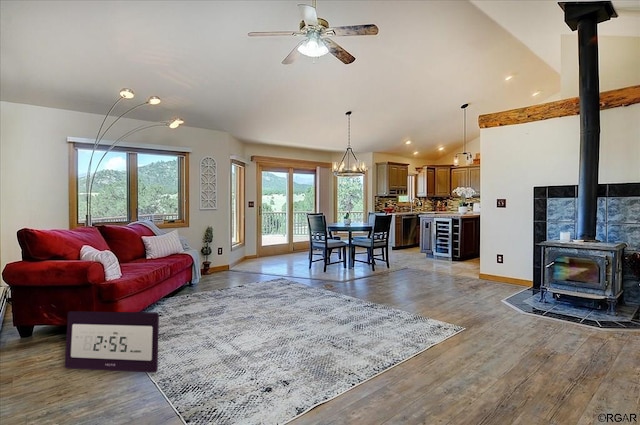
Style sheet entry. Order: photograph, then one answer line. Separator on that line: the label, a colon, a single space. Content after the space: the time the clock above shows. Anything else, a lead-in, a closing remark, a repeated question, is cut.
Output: 2:55
